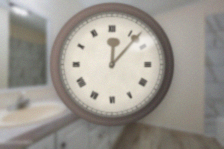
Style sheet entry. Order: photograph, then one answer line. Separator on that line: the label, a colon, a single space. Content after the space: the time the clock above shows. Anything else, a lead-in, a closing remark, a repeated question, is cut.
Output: 12:07
